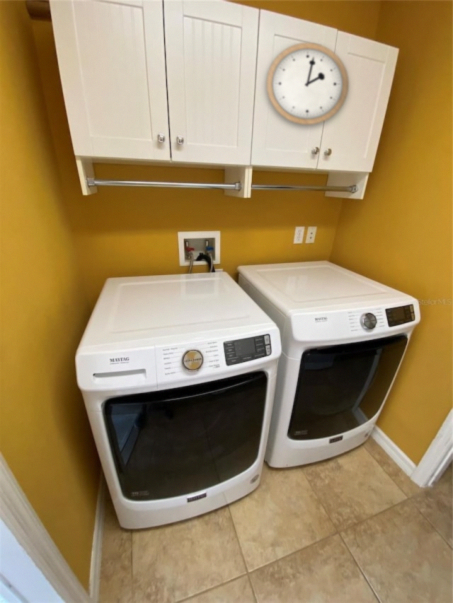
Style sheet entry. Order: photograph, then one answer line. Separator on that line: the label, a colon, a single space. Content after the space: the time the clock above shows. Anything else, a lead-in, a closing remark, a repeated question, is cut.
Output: 2:02
